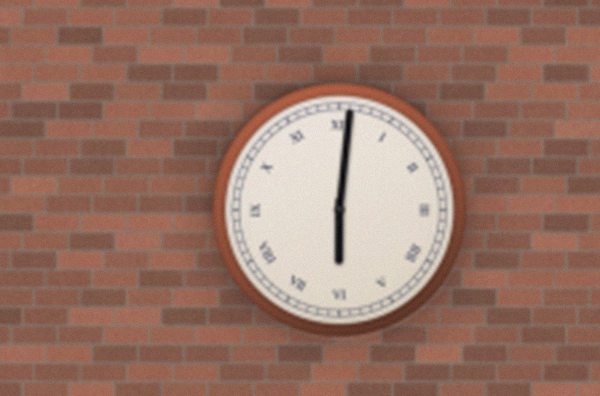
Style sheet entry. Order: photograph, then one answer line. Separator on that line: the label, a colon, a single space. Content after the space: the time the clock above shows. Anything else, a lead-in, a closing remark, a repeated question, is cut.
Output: 6:01
